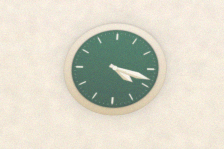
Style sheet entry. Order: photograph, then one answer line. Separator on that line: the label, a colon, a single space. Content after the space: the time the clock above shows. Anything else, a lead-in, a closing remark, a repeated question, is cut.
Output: 4:18
